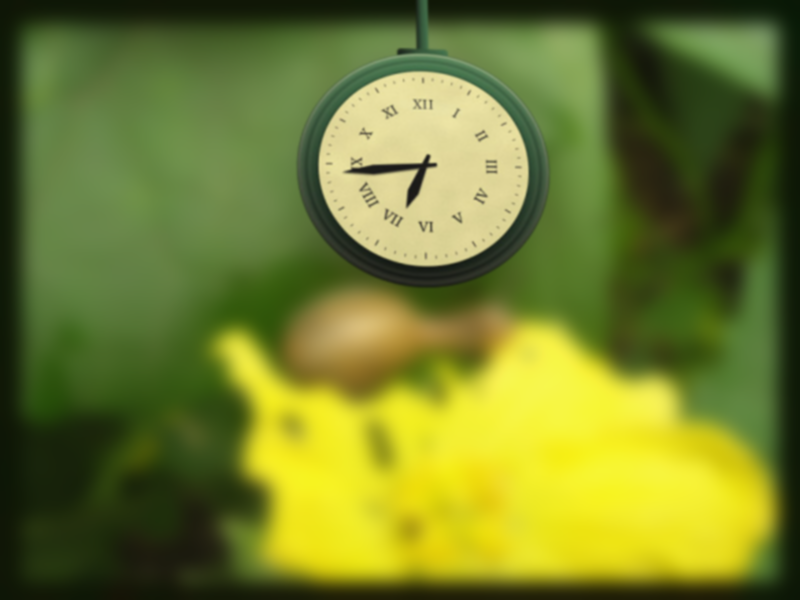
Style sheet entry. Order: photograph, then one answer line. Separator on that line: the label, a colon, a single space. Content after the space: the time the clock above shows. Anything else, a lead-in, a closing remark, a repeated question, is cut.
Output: 6:44
